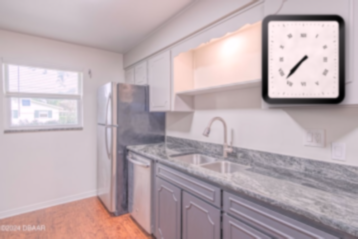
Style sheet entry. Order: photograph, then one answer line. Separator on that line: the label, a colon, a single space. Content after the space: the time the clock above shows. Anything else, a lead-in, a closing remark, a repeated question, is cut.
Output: 7:37
